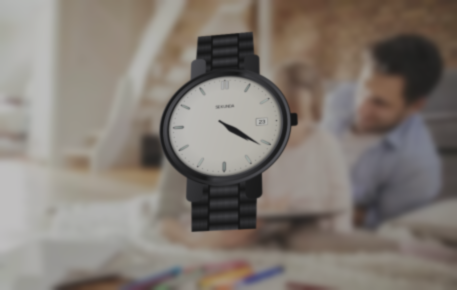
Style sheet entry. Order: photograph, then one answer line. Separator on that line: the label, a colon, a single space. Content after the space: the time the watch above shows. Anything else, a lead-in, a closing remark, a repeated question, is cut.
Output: 4:21
